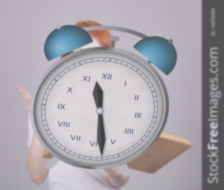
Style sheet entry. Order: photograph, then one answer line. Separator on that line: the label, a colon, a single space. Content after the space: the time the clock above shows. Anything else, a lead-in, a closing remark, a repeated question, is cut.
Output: 11:28
